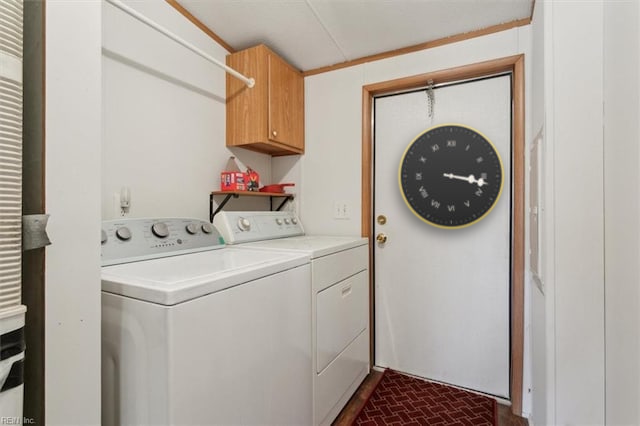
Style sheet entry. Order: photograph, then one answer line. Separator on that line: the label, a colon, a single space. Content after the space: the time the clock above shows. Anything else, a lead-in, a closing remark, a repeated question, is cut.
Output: 3:17
